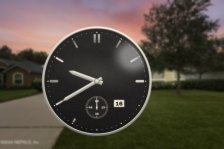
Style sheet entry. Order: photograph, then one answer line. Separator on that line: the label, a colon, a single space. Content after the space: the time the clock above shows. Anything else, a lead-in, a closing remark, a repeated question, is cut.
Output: 9:40
